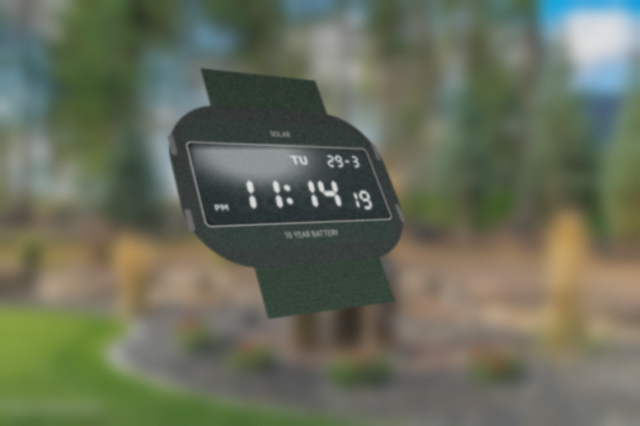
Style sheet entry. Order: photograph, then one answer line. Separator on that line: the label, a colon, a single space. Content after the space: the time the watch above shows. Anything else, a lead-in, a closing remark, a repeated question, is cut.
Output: 11:14:19
